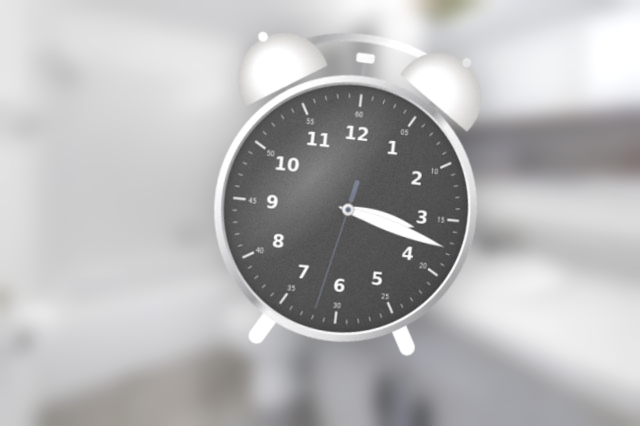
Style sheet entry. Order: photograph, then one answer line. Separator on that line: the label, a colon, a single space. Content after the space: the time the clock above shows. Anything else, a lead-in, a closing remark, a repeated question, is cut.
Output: 3:17:32
